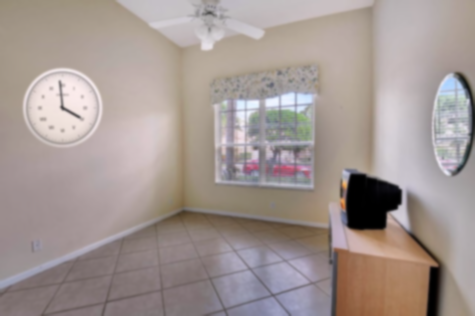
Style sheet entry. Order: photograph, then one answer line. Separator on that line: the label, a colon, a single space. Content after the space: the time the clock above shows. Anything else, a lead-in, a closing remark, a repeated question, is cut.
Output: 3:59
